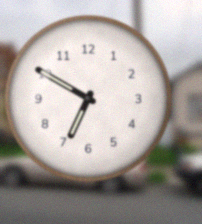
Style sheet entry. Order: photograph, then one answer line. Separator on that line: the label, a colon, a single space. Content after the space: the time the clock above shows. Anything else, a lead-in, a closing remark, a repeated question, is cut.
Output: 6:50
